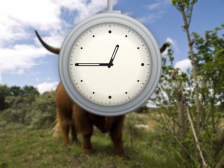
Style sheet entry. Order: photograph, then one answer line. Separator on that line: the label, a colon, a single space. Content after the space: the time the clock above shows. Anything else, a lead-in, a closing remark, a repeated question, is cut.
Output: 12:45
